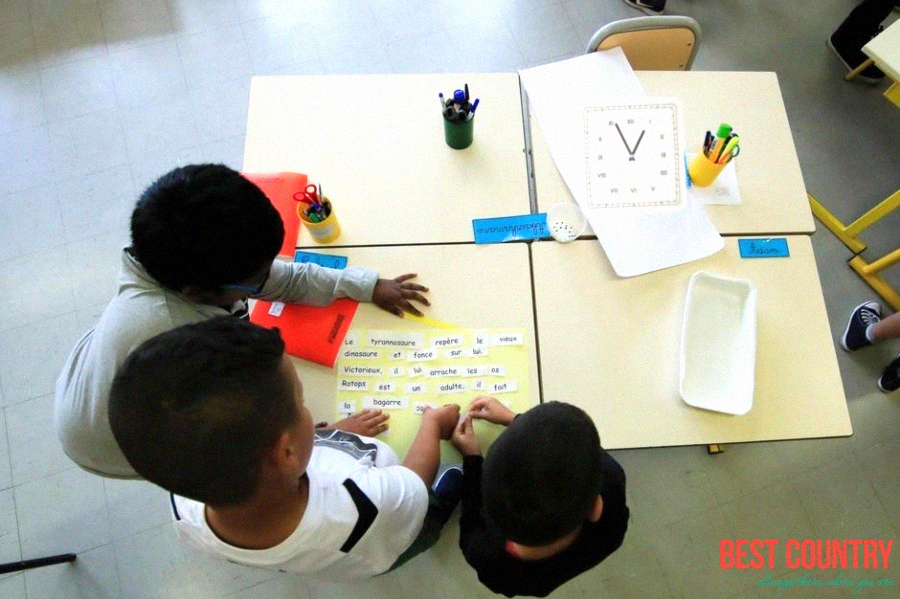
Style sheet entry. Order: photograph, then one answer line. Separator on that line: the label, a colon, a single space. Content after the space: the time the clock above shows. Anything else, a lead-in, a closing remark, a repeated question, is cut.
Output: 12:56
